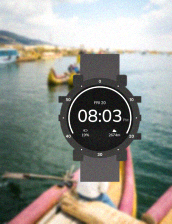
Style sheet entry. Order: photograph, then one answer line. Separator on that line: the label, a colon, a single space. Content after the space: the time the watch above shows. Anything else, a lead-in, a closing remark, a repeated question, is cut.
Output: 8:03
